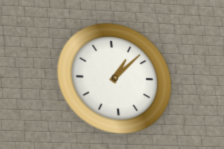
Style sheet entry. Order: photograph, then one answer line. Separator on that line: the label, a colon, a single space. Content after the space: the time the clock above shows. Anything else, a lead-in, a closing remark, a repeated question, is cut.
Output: 1:08
